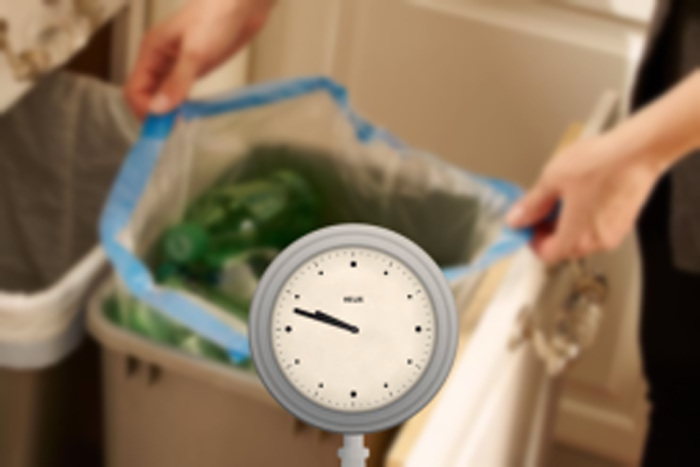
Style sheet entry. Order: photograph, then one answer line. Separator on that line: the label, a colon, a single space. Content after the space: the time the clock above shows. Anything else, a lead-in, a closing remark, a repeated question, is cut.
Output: 9:48
